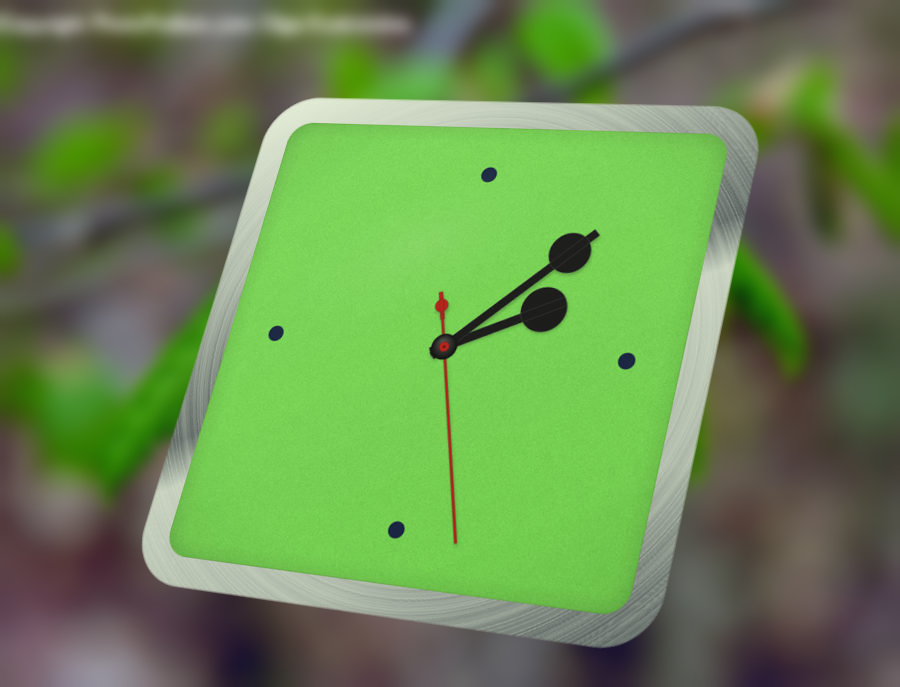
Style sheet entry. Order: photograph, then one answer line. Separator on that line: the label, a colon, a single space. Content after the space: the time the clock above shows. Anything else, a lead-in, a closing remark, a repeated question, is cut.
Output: 2:07:27
